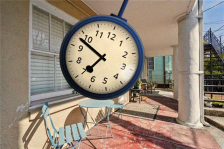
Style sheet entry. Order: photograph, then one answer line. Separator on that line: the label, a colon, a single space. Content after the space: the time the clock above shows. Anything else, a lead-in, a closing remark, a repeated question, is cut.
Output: 6:48
